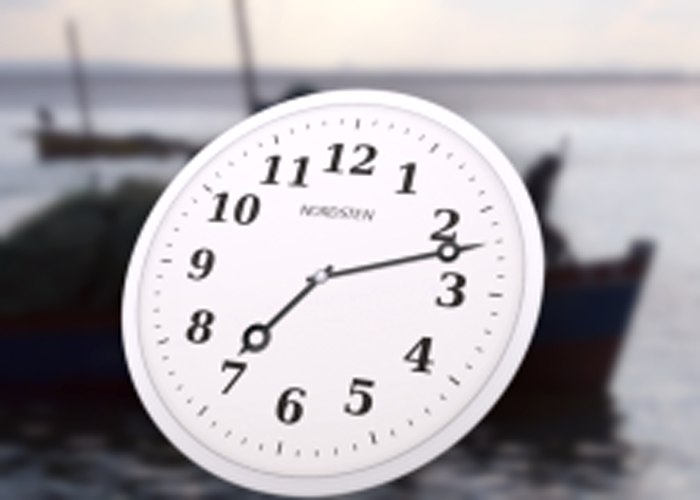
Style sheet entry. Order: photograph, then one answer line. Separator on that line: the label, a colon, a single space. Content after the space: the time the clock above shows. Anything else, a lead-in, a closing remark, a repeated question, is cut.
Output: 7:12
